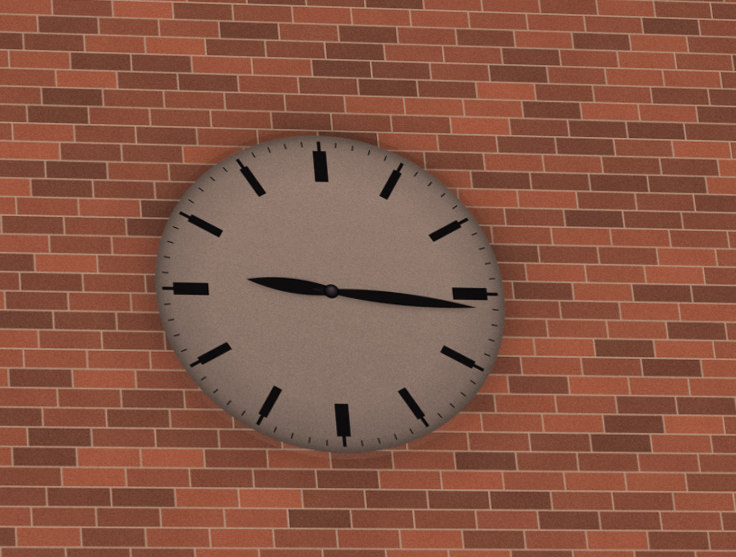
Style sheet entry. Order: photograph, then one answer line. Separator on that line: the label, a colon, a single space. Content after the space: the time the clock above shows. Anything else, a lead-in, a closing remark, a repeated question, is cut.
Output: 9:16
